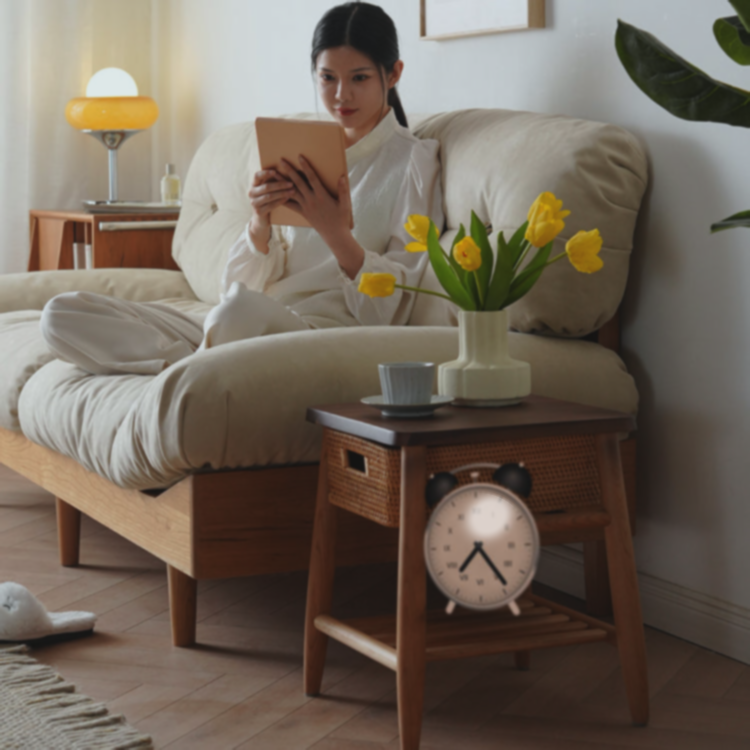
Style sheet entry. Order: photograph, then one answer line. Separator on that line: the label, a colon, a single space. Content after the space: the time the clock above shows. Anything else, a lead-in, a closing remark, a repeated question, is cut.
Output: 7:24
